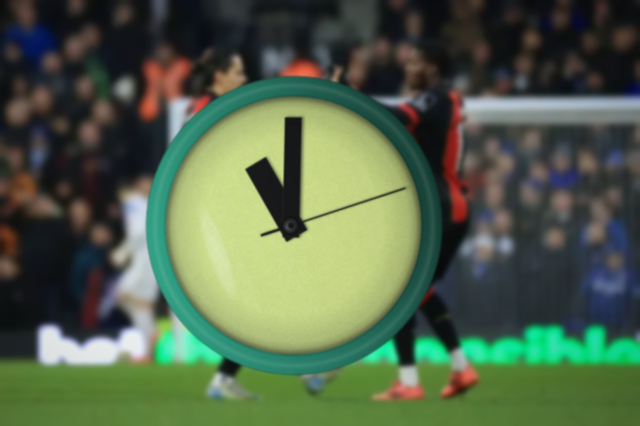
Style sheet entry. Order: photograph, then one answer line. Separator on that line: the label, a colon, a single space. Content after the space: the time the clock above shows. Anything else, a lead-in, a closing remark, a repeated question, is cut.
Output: 11:00:12
